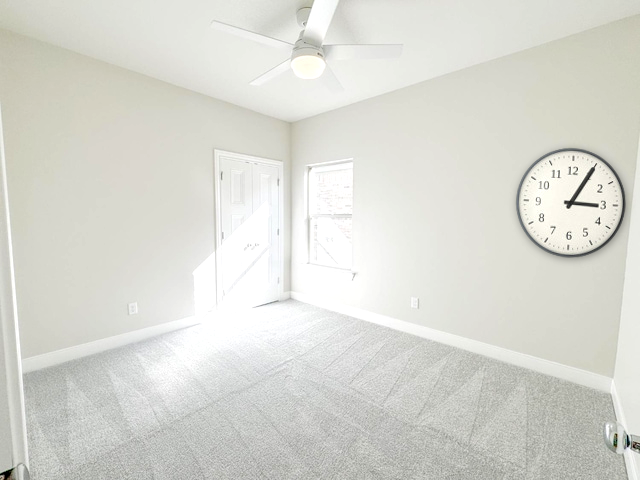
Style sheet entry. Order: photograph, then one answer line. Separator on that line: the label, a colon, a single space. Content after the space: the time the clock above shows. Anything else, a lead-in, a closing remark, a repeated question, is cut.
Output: 3:05
